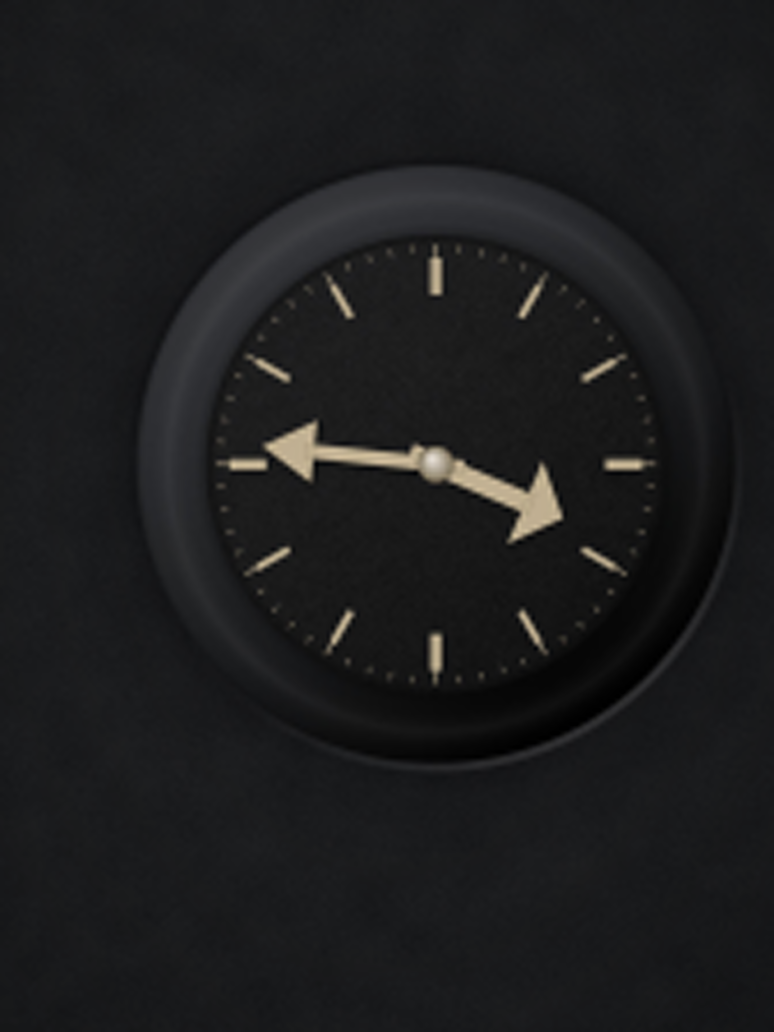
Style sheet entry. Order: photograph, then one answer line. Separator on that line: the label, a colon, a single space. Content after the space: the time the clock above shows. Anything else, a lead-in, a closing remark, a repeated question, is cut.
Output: 3:46
